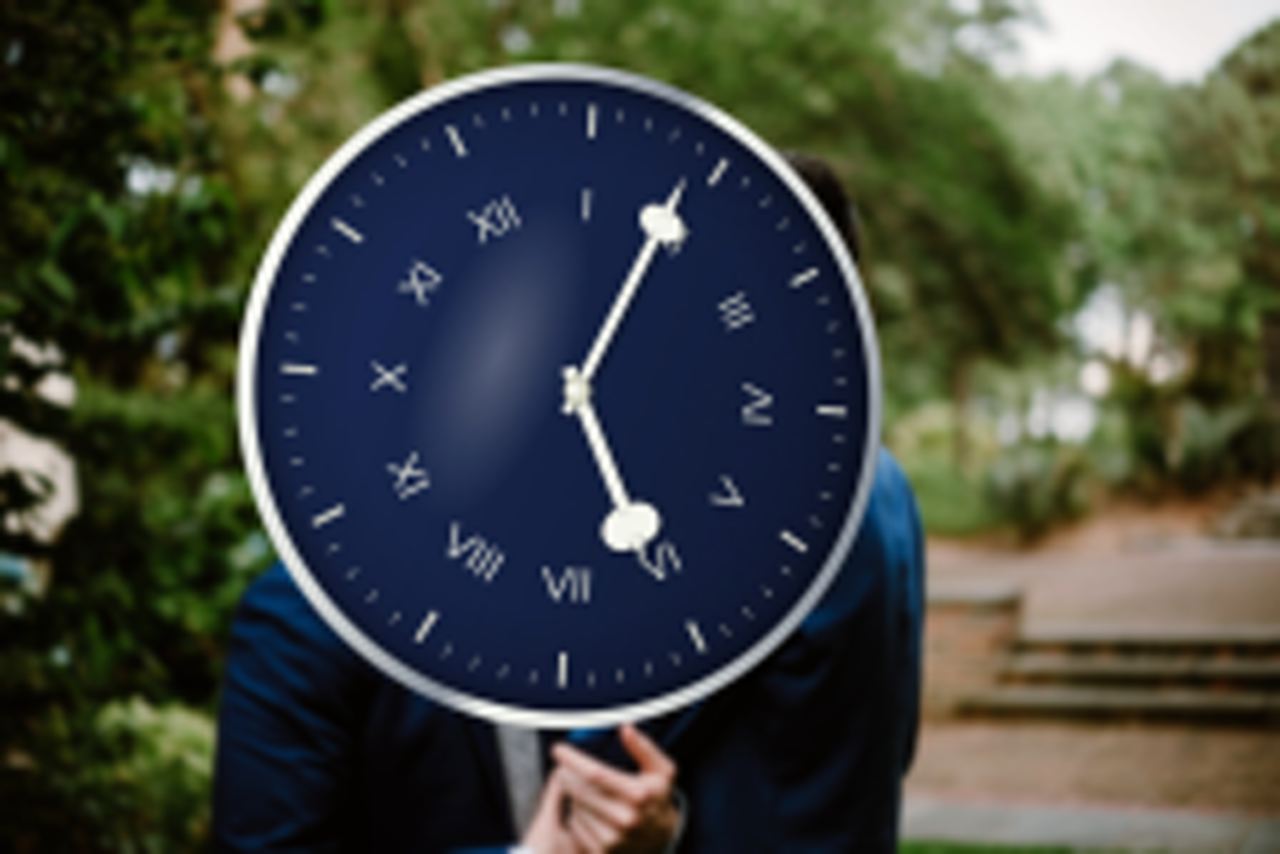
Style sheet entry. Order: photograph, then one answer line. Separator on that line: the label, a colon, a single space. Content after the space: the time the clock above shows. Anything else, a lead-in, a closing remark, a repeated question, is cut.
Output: 6:09
